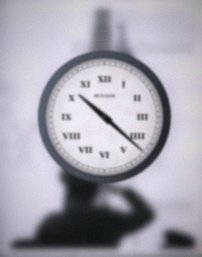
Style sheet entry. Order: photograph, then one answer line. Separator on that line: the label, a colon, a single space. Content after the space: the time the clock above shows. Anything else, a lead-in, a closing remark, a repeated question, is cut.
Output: 10:22
